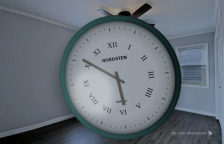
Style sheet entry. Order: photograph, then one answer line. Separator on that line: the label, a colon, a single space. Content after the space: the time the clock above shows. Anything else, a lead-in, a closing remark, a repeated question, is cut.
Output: 5:51
